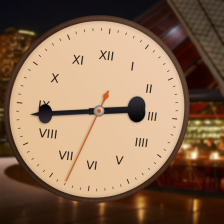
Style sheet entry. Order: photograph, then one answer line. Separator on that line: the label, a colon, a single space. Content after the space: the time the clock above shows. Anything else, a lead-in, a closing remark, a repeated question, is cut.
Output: 2:43:33
